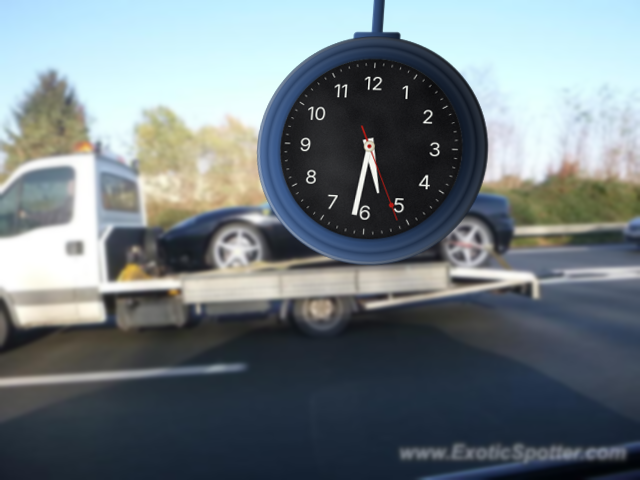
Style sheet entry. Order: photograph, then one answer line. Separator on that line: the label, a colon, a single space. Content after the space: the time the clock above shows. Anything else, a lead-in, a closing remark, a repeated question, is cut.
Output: 5:31:26
